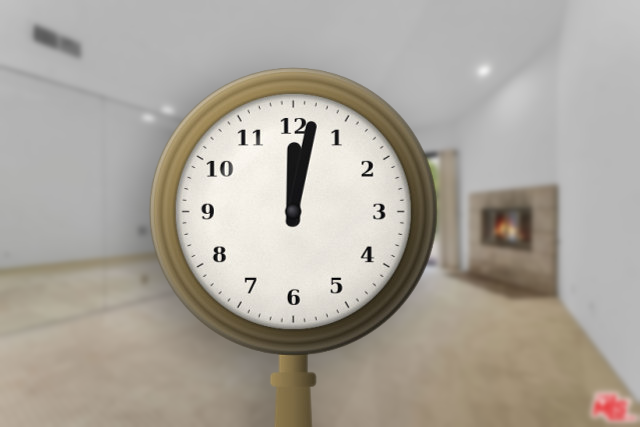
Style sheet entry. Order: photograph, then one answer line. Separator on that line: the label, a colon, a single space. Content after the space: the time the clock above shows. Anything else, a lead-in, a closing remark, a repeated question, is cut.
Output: 12:02
